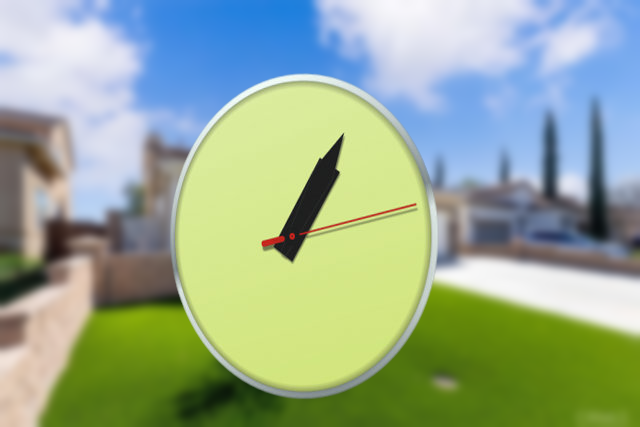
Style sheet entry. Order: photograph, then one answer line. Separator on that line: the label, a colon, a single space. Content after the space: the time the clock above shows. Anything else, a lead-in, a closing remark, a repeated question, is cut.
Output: 1:05:13
